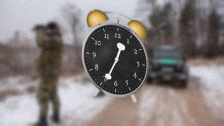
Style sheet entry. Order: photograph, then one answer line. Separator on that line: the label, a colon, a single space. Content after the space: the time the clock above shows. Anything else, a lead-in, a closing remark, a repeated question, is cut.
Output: 12:34
